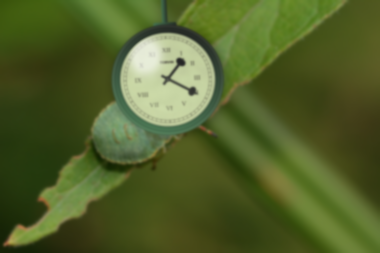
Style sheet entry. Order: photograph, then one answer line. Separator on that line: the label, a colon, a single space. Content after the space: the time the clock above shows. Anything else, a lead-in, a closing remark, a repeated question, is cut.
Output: 1:20
